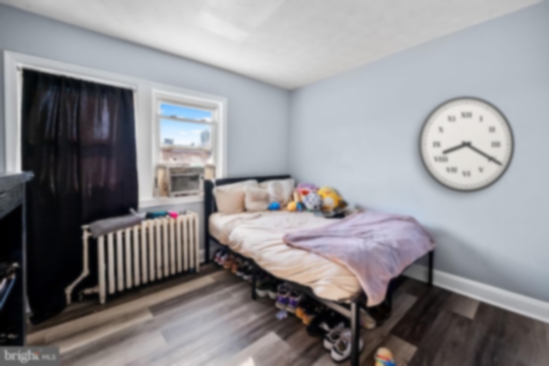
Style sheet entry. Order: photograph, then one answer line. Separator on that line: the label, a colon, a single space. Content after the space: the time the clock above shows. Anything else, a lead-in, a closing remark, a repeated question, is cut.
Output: 8:20
